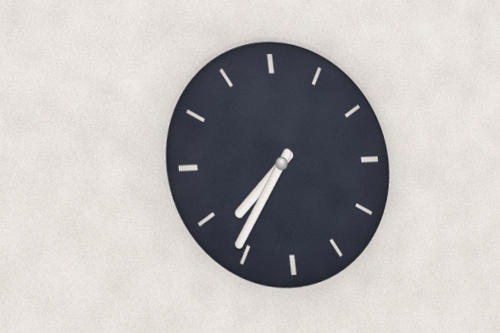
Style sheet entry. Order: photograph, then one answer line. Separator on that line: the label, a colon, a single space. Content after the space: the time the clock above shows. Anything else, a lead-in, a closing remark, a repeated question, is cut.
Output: 7:36
